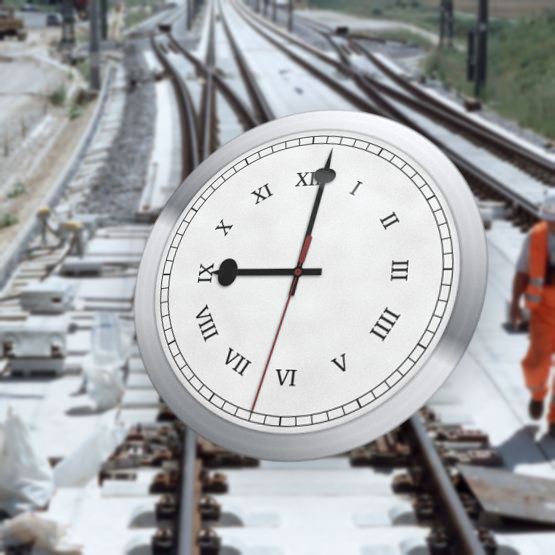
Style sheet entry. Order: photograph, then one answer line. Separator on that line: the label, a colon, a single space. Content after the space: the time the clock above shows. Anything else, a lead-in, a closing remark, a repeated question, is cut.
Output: 9:01:32
